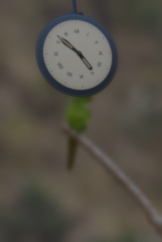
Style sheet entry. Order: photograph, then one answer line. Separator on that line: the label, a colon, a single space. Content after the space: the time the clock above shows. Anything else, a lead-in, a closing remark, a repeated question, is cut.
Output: 4:52
